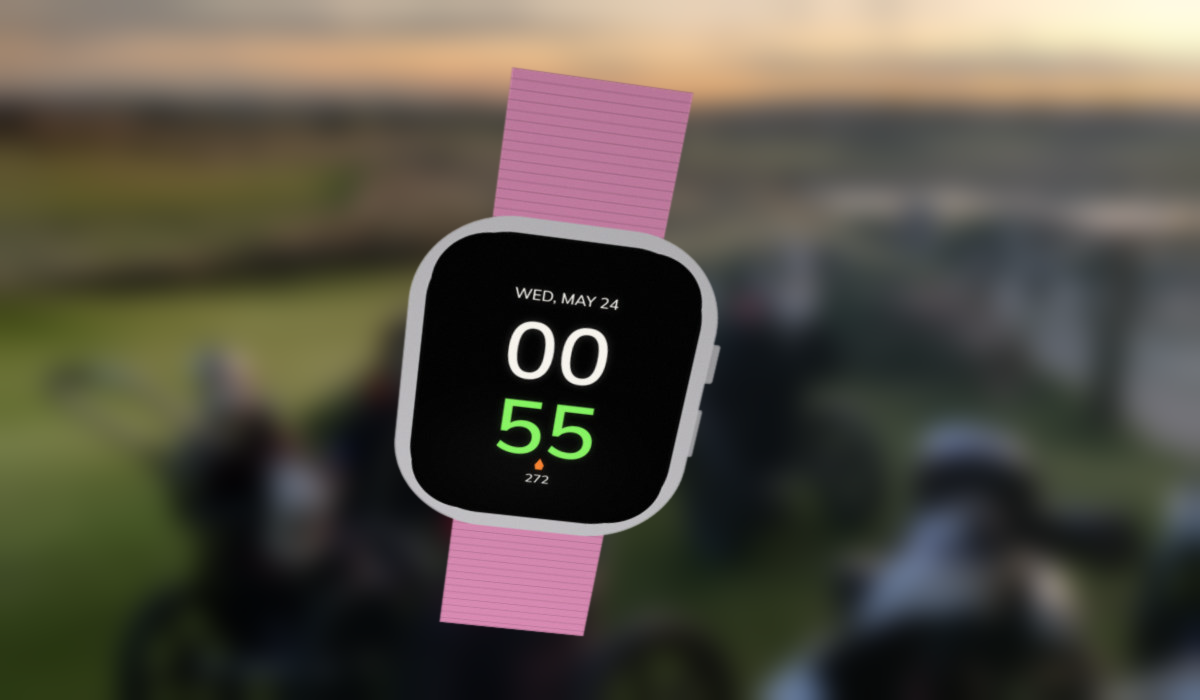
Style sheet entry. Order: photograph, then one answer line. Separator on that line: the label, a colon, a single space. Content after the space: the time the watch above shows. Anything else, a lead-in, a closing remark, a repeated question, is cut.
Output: 0:55
